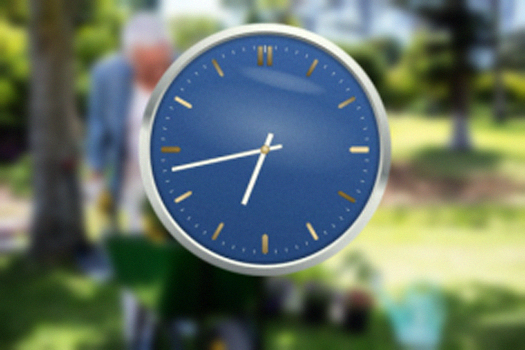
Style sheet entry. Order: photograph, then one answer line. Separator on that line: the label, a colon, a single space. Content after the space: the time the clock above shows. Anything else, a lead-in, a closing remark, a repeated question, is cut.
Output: 6:43
